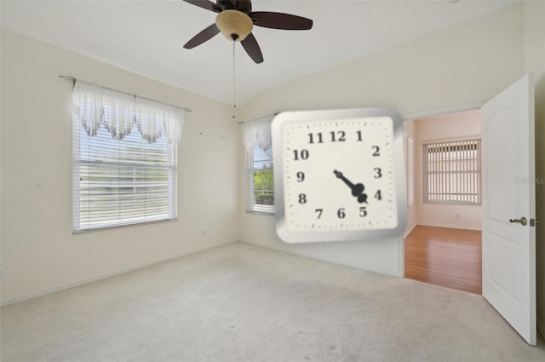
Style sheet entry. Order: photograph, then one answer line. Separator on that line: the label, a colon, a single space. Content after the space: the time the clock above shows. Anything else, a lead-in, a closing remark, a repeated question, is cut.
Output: 4:23
